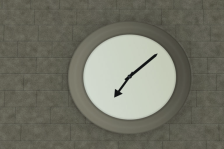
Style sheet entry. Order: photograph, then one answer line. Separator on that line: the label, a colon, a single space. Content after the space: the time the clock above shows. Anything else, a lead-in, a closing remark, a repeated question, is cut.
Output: 7:08
